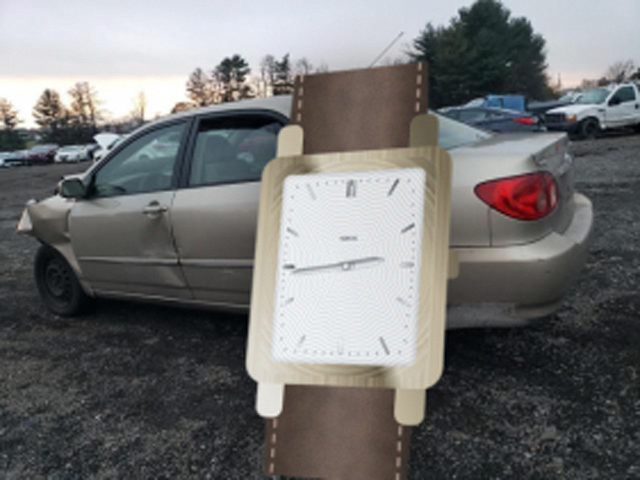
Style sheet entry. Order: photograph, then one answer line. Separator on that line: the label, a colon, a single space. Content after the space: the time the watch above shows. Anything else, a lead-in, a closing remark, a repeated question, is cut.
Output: 2:44
